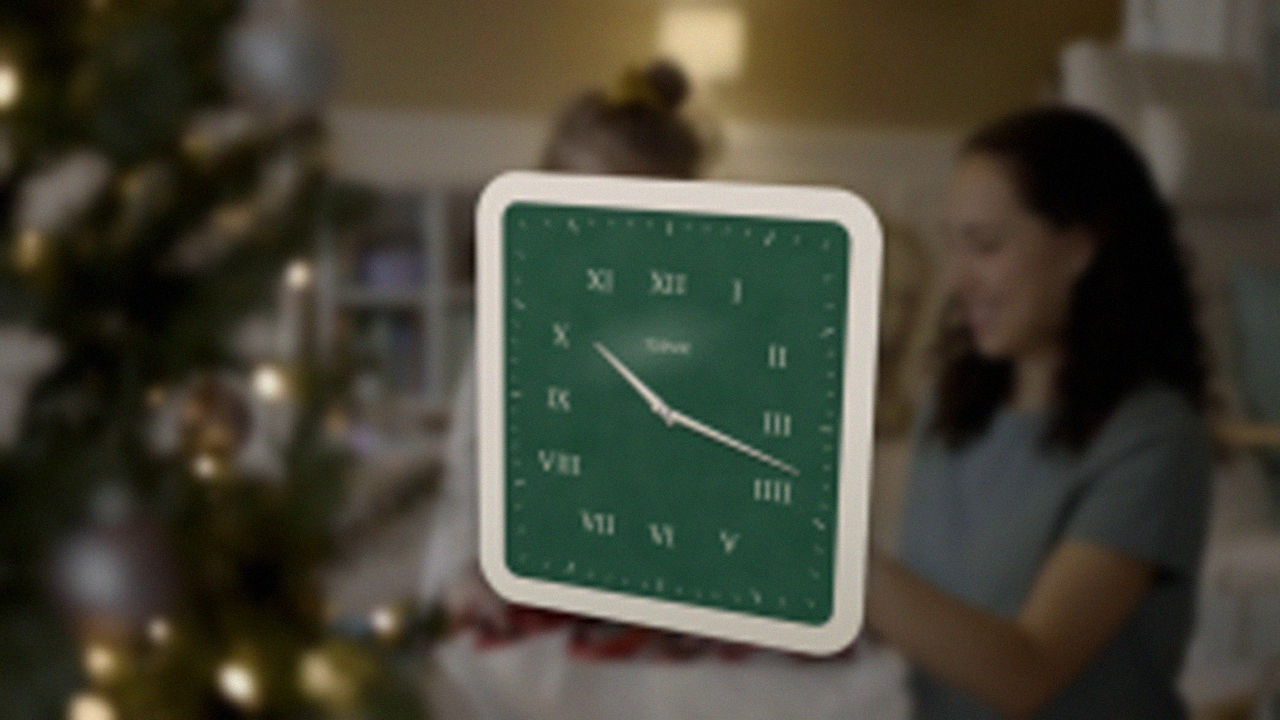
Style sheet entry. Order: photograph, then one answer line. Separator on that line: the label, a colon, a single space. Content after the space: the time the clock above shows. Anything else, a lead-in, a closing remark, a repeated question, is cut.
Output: 10:18
